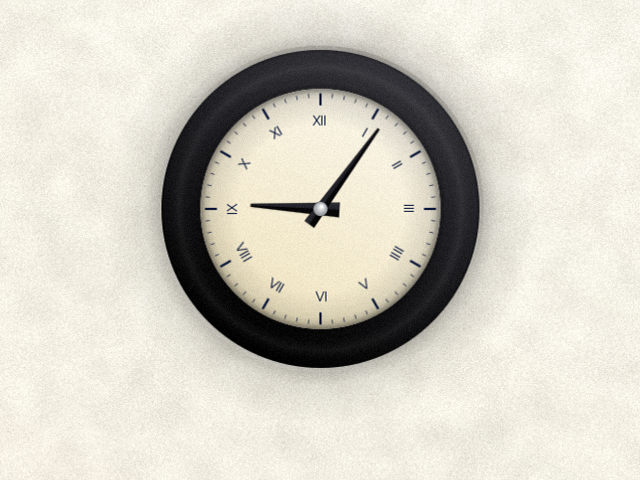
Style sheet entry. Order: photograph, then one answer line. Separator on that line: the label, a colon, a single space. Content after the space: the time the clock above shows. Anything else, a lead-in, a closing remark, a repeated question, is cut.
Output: 9:06
